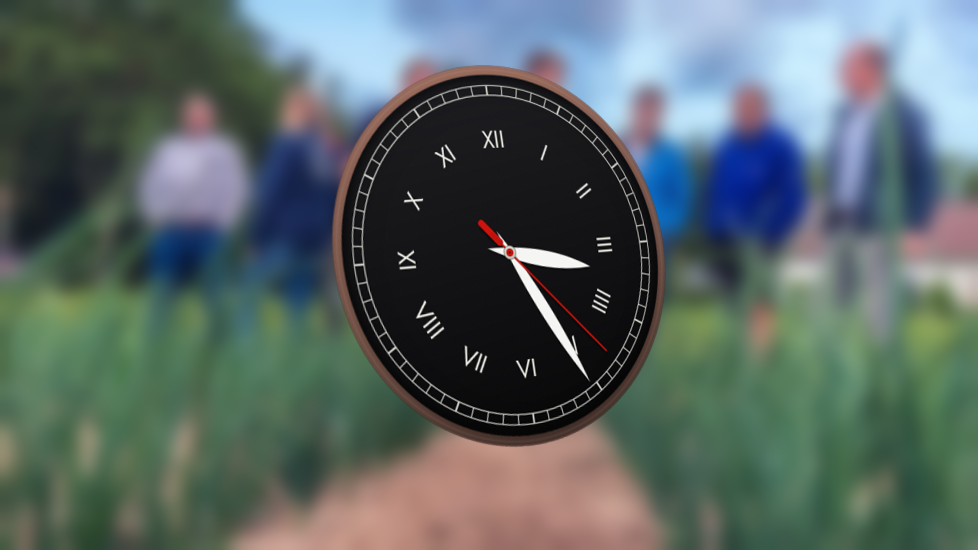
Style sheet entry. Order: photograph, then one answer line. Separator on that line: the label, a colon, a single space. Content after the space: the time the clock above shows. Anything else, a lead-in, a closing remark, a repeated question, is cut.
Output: 3:25:23
